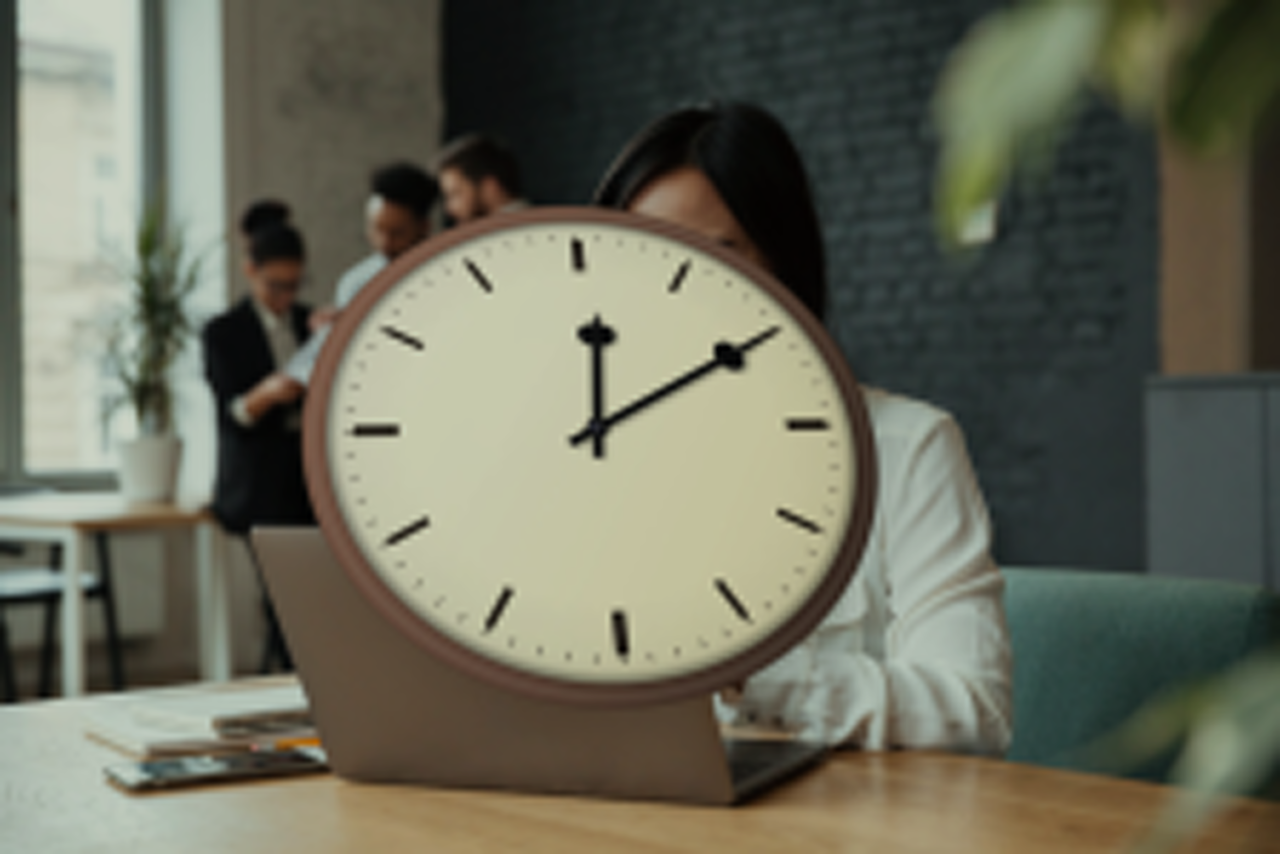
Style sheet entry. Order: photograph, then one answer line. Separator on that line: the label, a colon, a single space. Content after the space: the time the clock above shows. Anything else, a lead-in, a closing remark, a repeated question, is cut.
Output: 12:10
